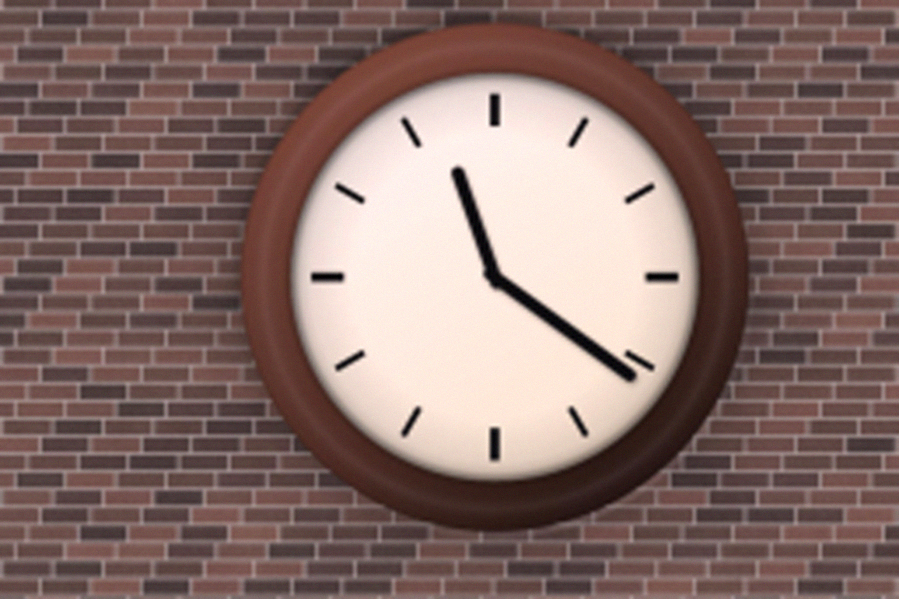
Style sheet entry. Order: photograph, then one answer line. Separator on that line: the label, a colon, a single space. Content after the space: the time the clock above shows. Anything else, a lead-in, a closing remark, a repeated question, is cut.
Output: 11:21
